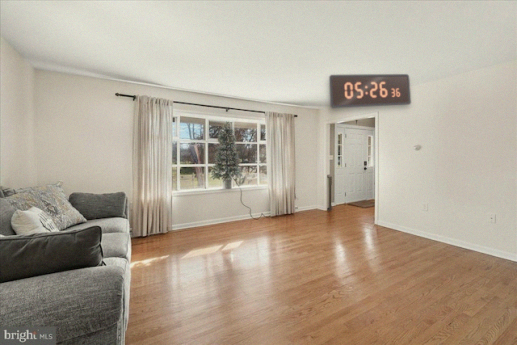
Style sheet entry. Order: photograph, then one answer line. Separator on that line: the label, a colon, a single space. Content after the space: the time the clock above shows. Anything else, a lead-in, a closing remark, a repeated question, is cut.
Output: 5:26:36
